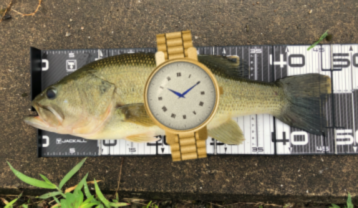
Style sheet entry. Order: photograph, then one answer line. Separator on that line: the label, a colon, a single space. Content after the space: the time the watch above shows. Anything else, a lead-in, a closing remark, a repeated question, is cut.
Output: 10:10
